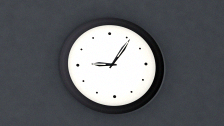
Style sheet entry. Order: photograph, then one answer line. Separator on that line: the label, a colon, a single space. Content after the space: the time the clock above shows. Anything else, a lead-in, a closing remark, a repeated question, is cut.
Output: 9:06
